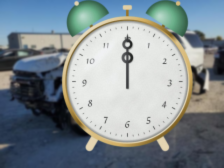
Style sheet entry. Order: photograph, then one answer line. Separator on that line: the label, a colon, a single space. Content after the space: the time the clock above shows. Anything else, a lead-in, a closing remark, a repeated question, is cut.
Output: 12:00
